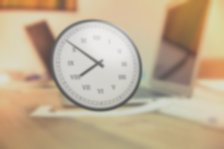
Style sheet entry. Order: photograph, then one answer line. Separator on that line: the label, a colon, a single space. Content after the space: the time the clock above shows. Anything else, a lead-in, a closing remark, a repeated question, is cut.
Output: 7:51
